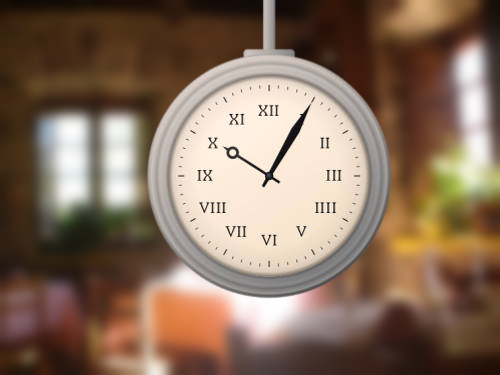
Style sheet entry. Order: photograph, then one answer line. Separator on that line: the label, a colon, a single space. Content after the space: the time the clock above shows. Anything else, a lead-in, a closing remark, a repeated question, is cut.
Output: 10:05
